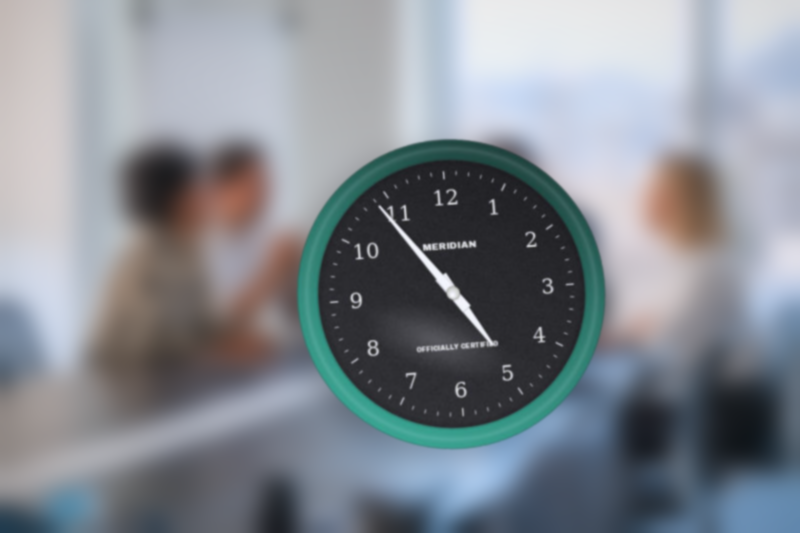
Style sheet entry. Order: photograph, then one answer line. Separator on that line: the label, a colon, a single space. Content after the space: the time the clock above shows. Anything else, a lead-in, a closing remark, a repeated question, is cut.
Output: 4:54
